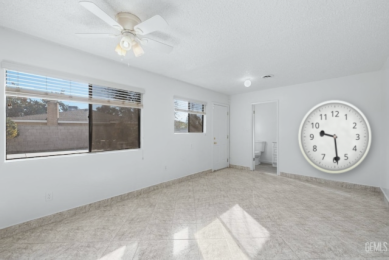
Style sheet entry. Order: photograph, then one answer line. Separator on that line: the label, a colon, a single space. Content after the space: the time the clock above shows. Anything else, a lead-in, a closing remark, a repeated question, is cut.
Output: 9:29
